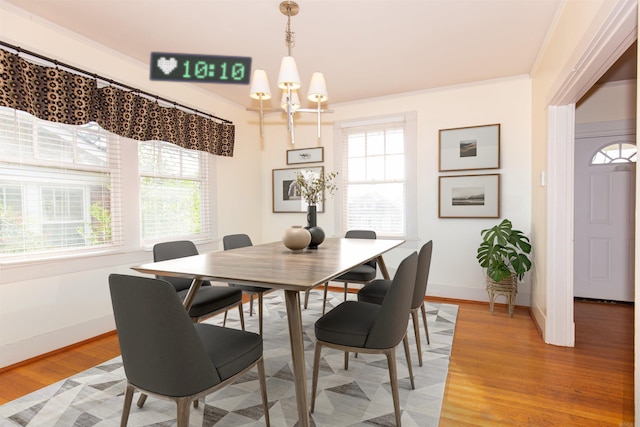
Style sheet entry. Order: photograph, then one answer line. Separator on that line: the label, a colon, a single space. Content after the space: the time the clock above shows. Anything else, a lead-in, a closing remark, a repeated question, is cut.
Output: 10:10
